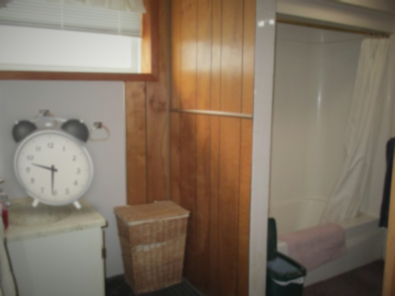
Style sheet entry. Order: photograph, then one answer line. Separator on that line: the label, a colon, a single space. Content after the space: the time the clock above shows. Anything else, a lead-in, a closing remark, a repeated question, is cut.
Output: 9:31
